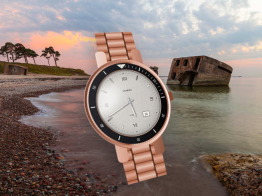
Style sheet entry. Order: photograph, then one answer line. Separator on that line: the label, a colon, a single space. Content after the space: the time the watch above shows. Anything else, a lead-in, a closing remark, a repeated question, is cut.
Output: 5:41
